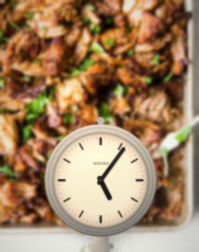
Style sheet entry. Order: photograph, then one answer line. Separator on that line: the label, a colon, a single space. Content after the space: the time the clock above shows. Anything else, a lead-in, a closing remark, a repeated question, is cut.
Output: 5:06
